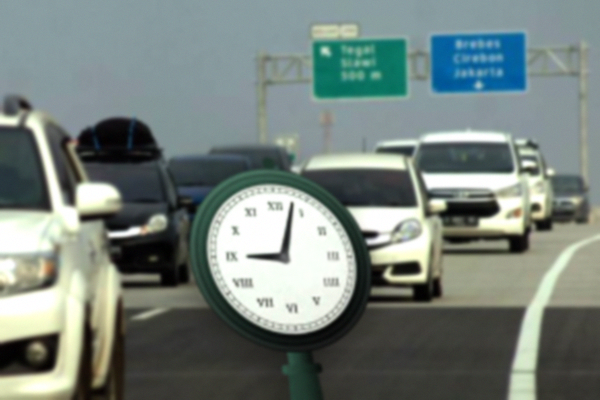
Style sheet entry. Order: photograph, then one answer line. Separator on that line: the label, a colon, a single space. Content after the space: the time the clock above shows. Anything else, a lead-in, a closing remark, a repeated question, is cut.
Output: 9:03
